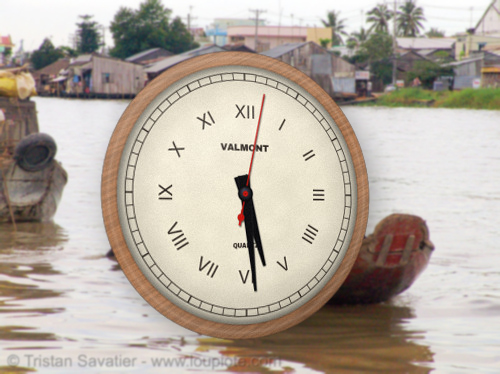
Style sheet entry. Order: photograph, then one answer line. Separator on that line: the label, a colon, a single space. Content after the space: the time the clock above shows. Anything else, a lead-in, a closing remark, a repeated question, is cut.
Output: 5:29:02
